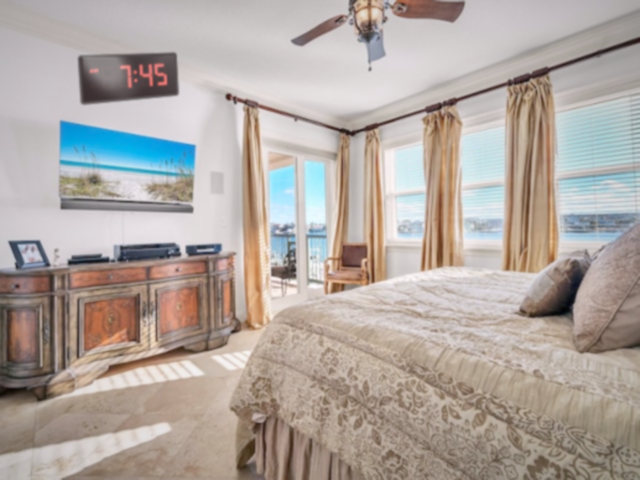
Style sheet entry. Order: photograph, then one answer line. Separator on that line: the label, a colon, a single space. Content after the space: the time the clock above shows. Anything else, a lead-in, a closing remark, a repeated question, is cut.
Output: 7:45
